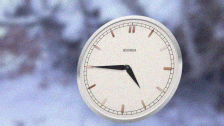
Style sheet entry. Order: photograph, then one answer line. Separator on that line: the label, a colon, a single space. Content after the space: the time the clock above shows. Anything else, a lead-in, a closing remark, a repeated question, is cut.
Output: 4:45
